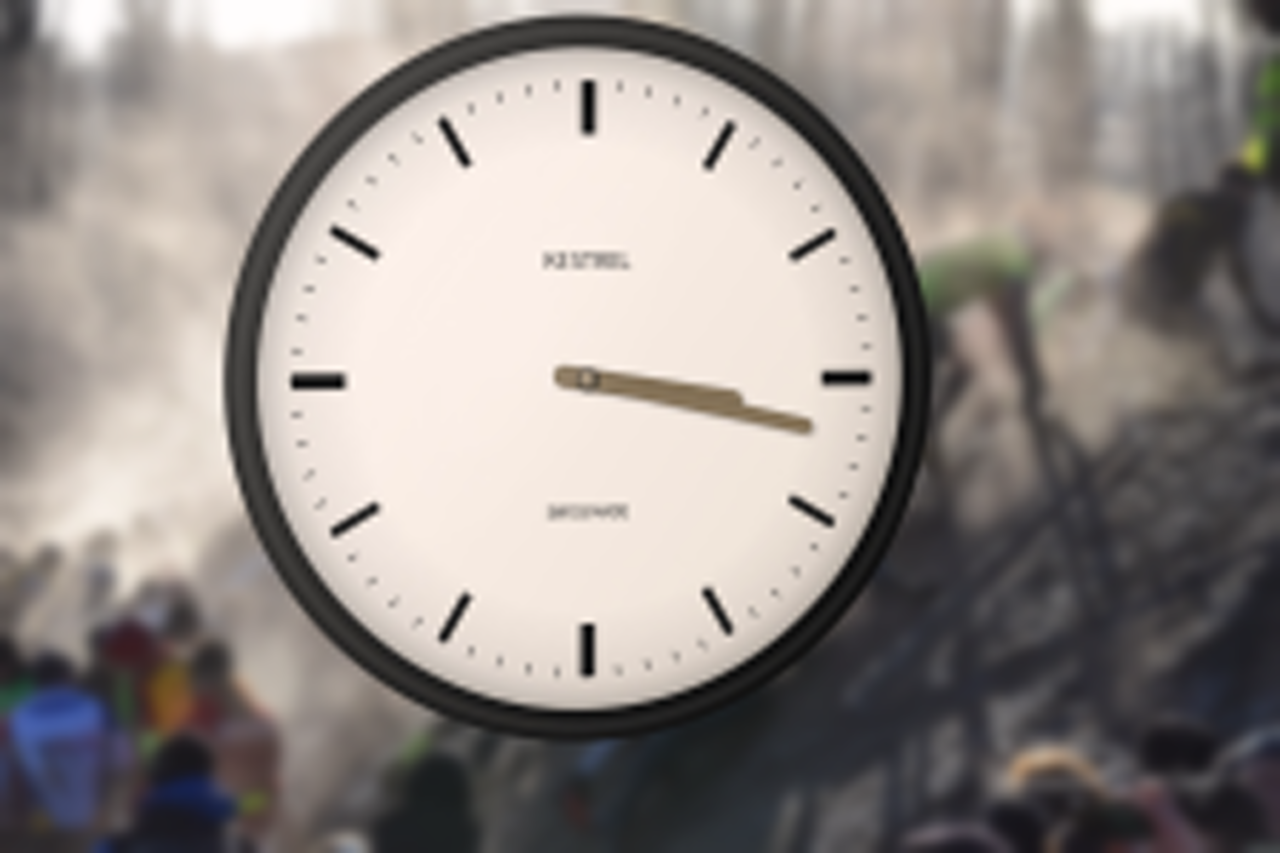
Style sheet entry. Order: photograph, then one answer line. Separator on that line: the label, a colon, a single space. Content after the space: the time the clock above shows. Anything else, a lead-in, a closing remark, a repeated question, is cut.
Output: 3:17
